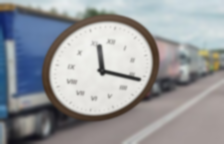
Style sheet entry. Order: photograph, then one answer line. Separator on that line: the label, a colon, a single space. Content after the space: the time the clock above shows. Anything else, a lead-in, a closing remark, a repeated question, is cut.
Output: 11:16
